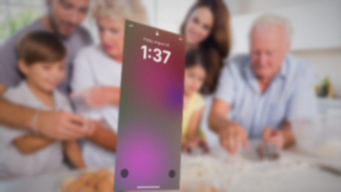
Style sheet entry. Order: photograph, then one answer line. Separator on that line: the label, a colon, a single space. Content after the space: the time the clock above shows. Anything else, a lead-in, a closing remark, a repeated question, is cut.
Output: 1:37
